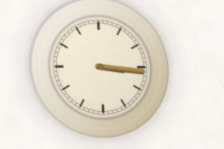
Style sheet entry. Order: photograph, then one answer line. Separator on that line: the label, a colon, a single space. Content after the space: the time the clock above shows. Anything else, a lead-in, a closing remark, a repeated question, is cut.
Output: 3:16
